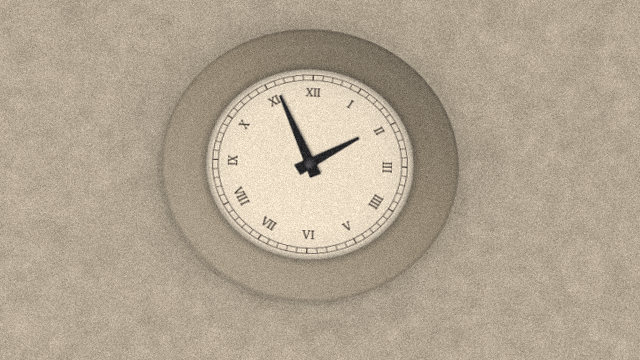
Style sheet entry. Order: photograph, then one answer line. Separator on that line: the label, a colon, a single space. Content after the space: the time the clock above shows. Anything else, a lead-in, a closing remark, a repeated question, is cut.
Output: 1:56
